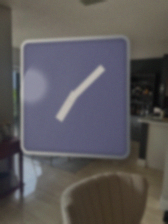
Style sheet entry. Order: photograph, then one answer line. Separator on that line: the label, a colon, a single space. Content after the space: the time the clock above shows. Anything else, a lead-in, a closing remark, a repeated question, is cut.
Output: 7:08
